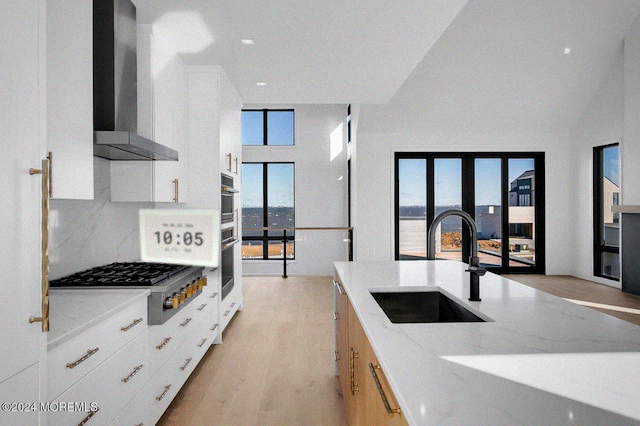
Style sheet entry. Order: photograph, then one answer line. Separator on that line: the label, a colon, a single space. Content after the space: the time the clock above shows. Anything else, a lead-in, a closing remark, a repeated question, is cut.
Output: 10:05
